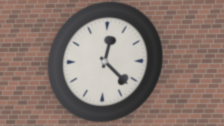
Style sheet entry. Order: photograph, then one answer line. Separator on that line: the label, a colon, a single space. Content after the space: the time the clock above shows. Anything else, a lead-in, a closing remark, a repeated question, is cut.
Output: 12:22
